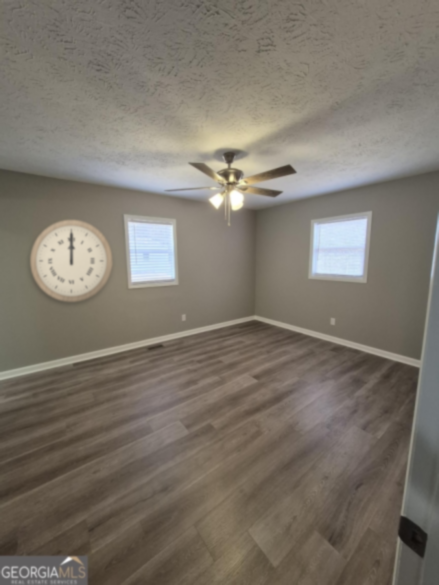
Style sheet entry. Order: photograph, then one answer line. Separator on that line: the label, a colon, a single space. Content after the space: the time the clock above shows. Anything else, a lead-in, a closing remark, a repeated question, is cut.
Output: 12:00
